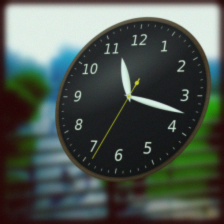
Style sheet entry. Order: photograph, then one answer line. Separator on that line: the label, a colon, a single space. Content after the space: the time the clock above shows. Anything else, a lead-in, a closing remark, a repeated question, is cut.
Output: 11:17:34
